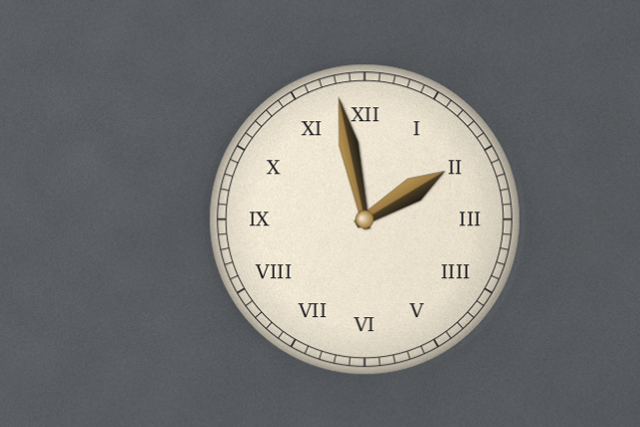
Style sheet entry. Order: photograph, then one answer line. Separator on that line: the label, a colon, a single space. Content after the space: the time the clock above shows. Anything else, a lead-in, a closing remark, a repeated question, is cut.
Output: 1:58
